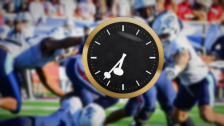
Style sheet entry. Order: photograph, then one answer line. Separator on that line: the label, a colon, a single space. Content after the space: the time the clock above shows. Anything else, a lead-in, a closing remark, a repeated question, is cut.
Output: 6:37
